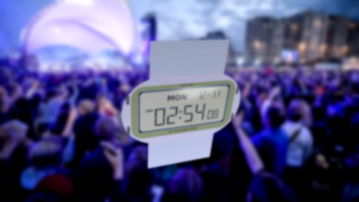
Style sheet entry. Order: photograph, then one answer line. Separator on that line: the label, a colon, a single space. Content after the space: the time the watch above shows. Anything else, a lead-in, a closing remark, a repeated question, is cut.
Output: 2:54
